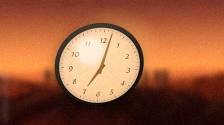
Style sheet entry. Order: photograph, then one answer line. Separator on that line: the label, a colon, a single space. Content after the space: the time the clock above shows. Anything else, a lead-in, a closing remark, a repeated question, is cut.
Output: 7:02
